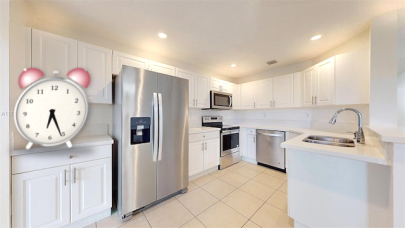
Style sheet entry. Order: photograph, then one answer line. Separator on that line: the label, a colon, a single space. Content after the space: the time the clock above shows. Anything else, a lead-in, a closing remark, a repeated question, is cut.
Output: 6:26
